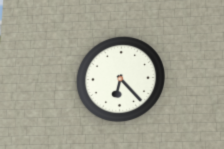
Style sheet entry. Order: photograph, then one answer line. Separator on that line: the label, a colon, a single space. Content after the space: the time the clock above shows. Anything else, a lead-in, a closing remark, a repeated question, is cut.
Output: 6:23
